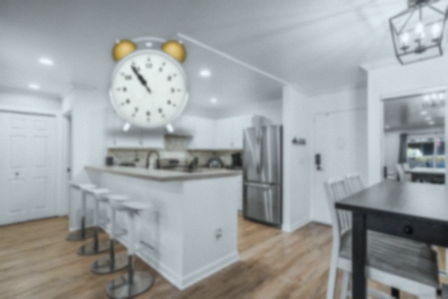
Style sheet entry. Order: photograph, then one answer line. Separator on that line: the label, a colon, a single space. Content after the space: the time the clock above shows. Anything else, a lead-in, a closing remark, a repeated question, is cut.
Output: 10:54
